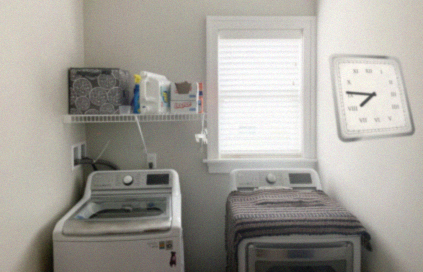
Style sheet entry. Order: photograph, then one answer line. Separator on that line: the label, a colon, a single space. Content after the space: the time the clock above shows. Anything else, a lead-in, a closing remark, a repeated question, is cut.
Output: 7:46
